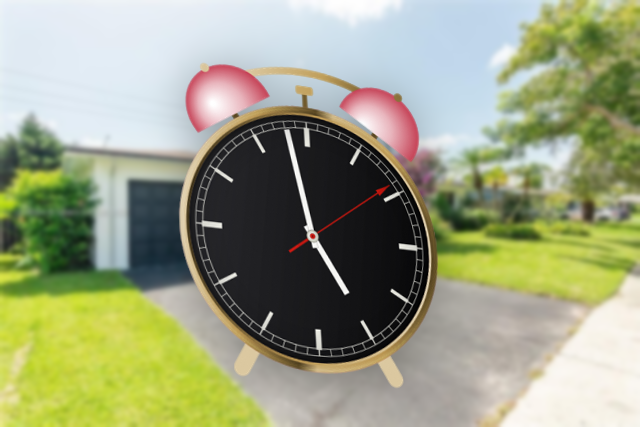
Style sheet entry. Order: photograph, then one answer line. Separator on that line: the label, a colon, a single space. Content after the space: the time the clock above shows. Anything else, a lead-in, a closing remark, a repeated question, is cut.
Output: 4:58:09
